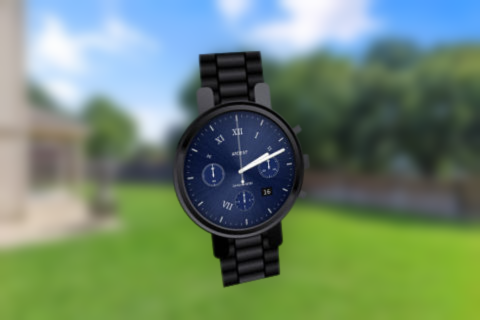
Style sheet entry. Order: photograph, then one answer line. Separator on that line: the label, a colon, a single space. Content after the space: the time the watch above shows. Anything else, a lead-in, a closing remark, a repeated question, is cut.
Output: 2:12
